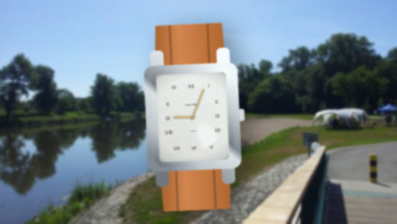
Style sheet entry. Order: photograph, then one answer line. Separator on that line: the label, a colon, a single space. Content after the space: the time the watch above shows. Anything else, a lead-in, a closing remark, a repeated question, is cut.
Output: 9:04
